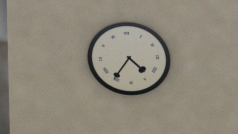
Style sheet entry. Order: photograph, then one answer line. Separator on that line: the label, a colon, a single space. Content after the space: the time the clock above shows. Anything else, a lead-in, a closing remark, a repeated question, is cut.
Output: 4:36
